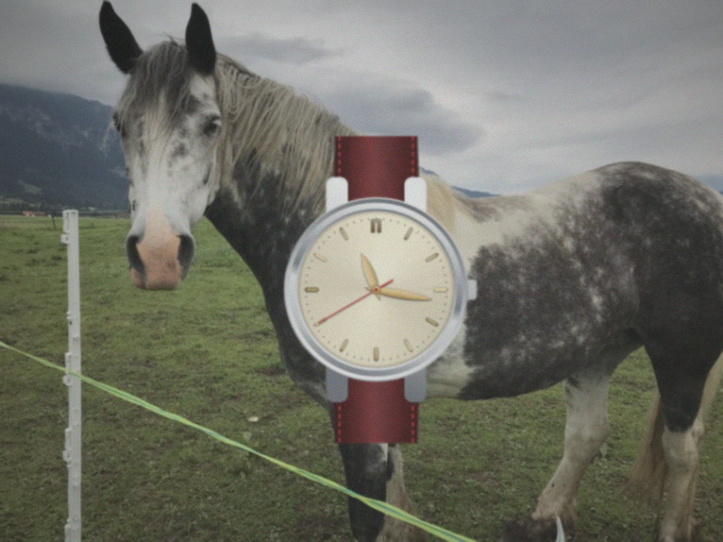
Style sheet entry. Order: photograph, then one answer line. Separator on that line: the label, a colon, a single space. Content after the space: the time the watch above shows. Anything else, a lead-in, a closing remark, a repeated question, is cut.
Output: 11:16:40
